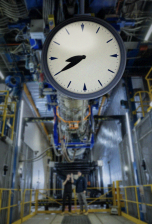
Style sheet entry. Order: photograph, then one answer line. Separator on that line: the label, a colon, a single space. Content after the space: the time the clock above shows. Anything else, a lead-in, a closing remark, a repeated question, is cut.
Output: 8:40
